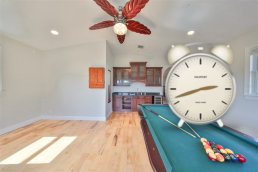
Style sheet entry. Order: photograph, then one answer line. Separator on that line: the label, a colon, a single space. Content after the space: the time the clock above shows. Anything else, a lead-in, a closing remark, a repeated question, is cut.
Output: 2:42
